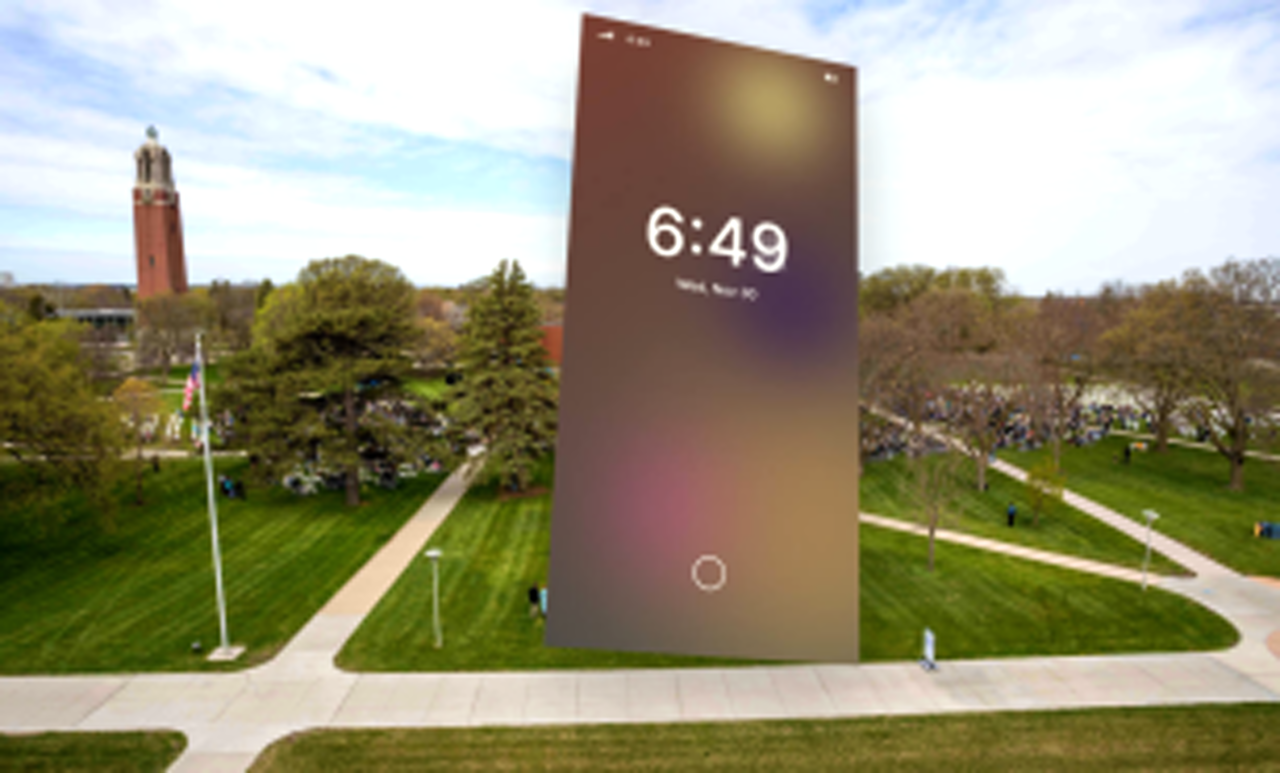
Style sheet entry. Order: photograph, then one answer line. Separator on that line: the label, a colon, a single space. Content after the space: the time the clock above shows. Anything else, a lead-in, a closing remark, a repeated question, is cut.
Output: 6:49
